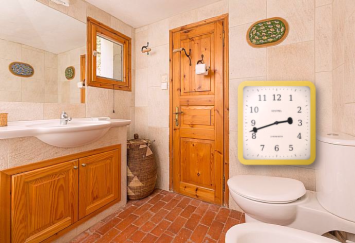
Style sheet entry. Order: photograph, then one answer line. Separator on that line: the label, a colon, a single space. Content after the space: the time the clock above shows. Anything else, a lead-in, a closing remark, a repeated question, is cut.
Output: 2:42
